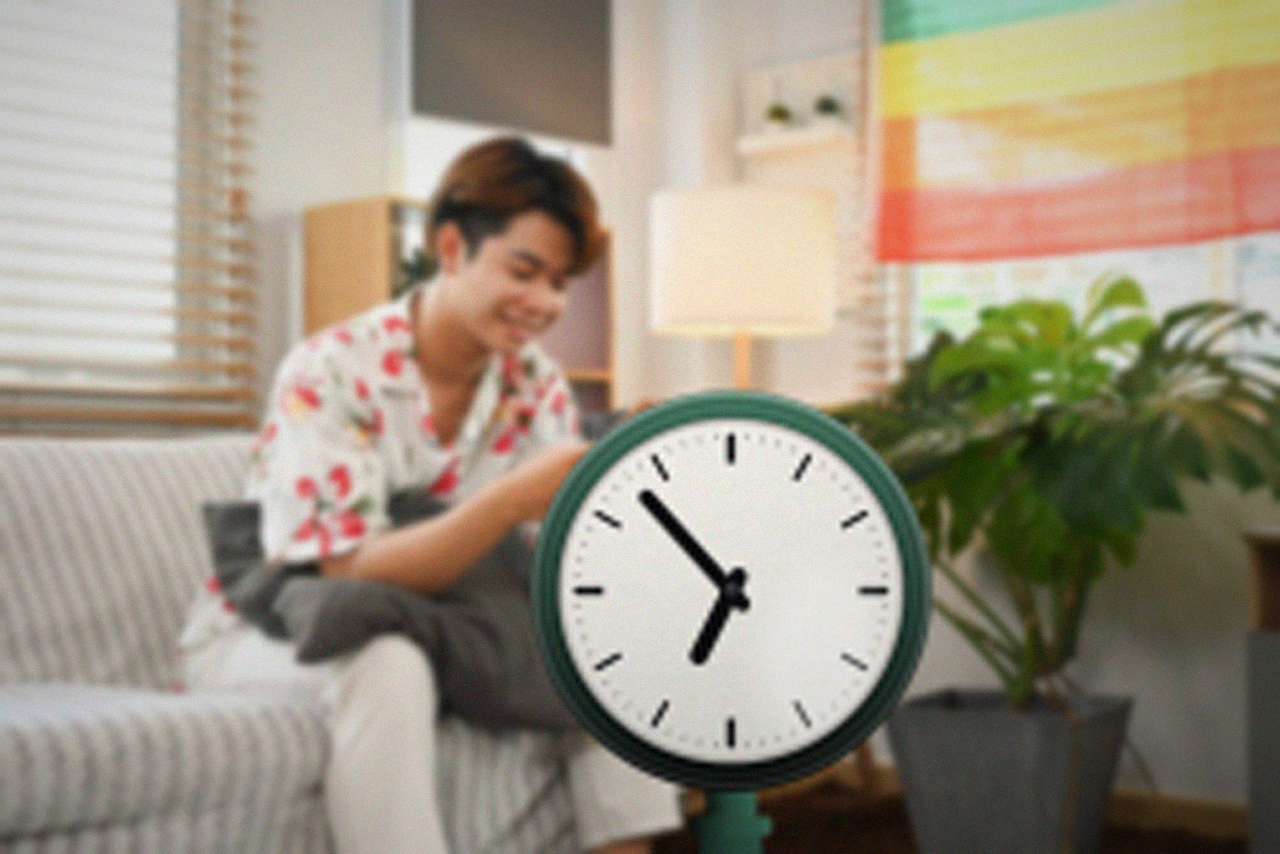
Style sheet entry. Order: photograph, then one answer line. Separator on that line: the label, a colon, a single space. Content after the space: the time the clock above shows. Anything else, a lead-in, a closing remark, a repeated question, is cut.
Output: 6:53
